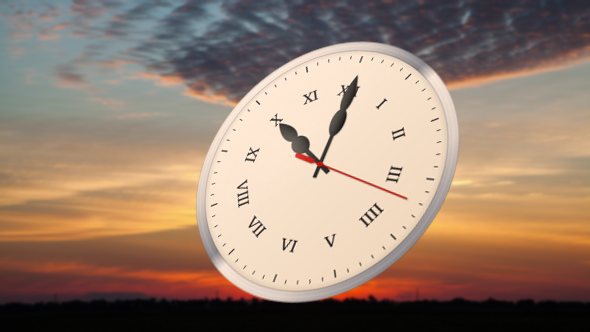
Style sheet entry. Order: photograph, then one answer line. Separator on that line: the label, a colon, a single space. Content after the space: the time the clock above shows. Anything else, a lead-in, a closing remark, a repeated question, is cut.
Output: 10:00:17
